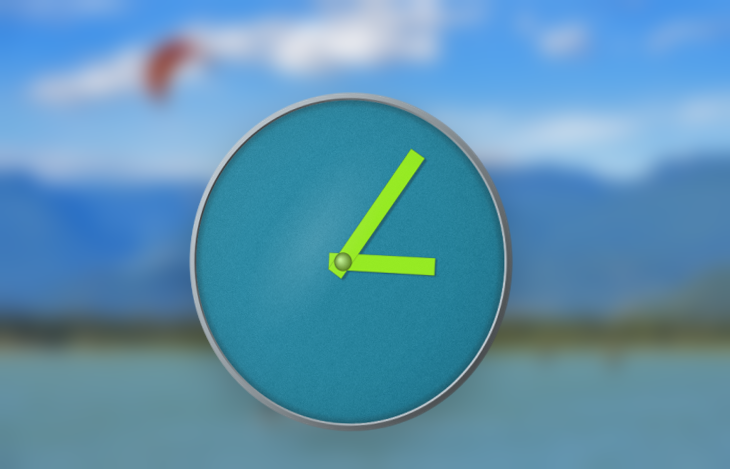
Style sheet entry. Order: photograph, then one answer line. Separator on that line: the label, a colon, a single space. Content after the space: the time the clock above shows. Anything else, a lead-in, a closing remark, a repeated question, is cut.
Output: 3:06
